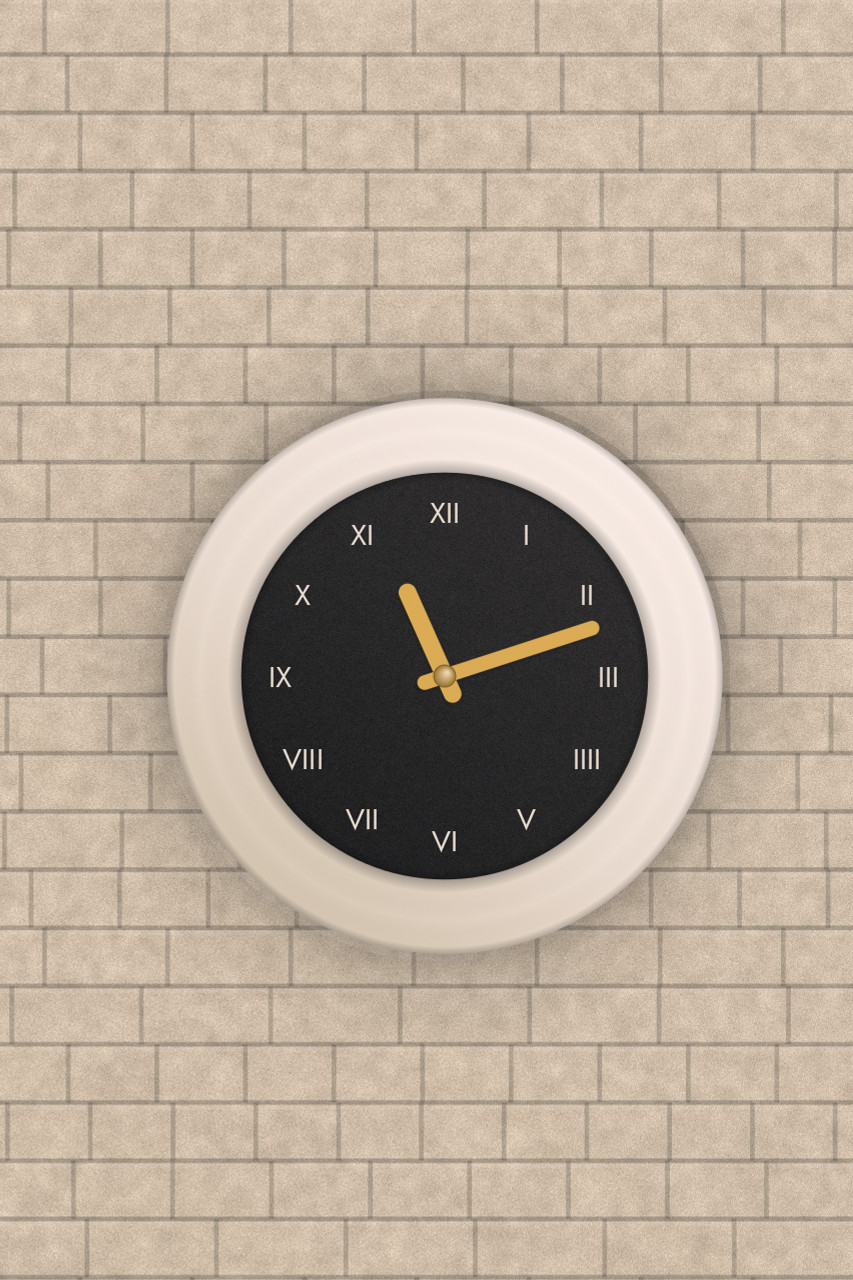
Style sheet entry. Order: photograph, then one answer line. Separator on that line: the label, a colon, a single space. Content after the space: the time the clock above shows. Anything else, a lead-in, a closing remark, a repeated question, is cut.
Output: 11:12
